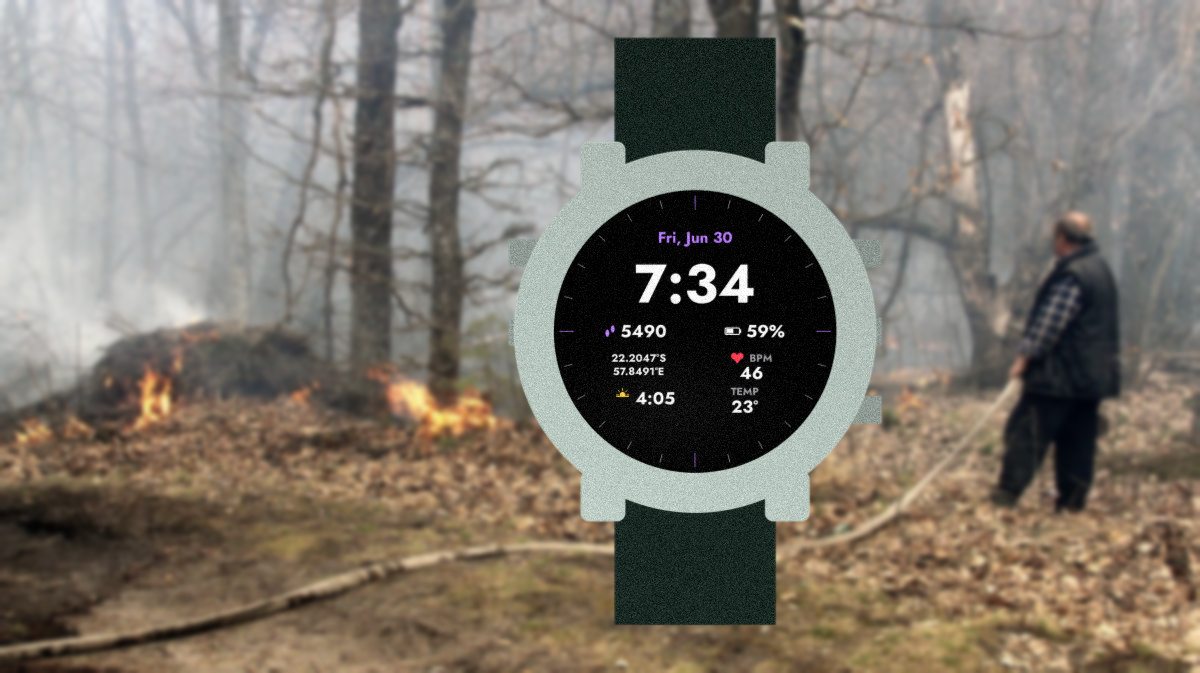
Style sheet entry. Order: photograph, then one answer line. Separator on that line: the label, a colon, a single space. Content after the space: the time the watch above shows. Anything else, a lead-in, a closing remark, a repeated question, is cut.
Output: 7:34
